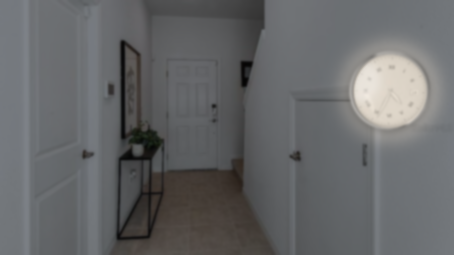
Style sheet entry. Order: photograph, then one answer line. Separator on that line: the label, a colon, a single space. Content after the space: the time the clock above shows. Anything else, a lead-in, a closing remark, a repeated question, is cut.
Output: 4:34
